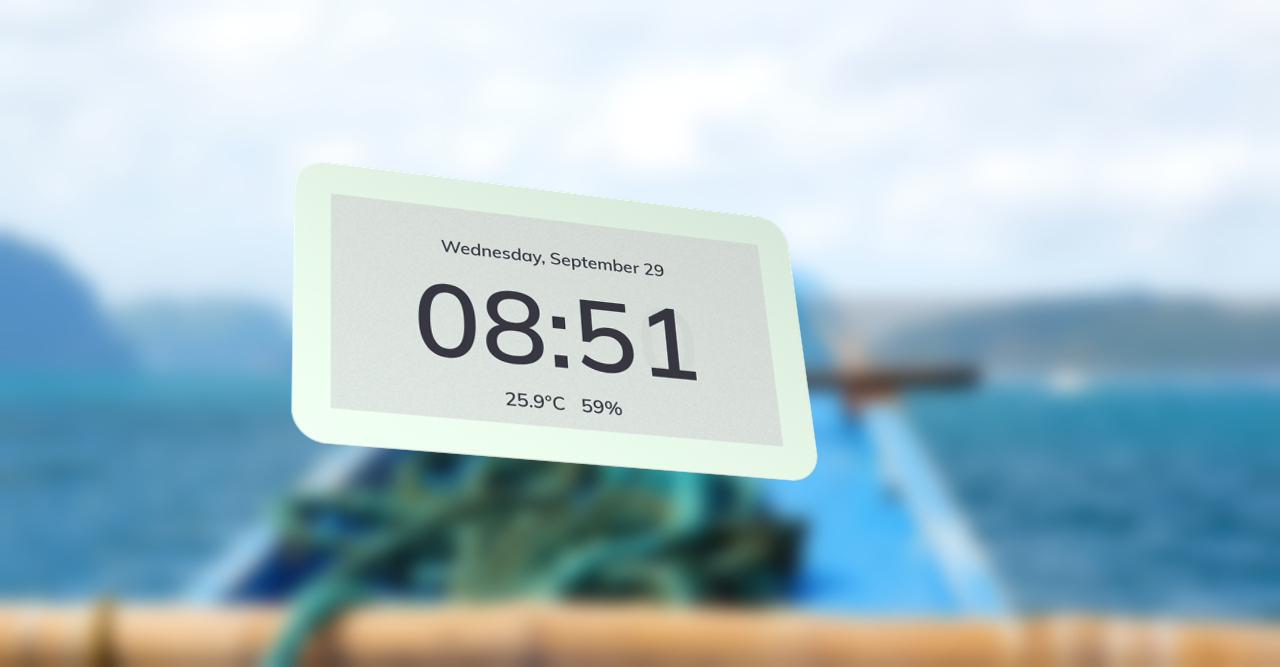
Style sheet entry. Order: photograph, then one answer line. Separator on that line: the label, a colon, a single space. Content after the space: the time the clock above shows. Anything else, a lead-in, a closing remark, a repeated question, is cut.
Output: 8:51
